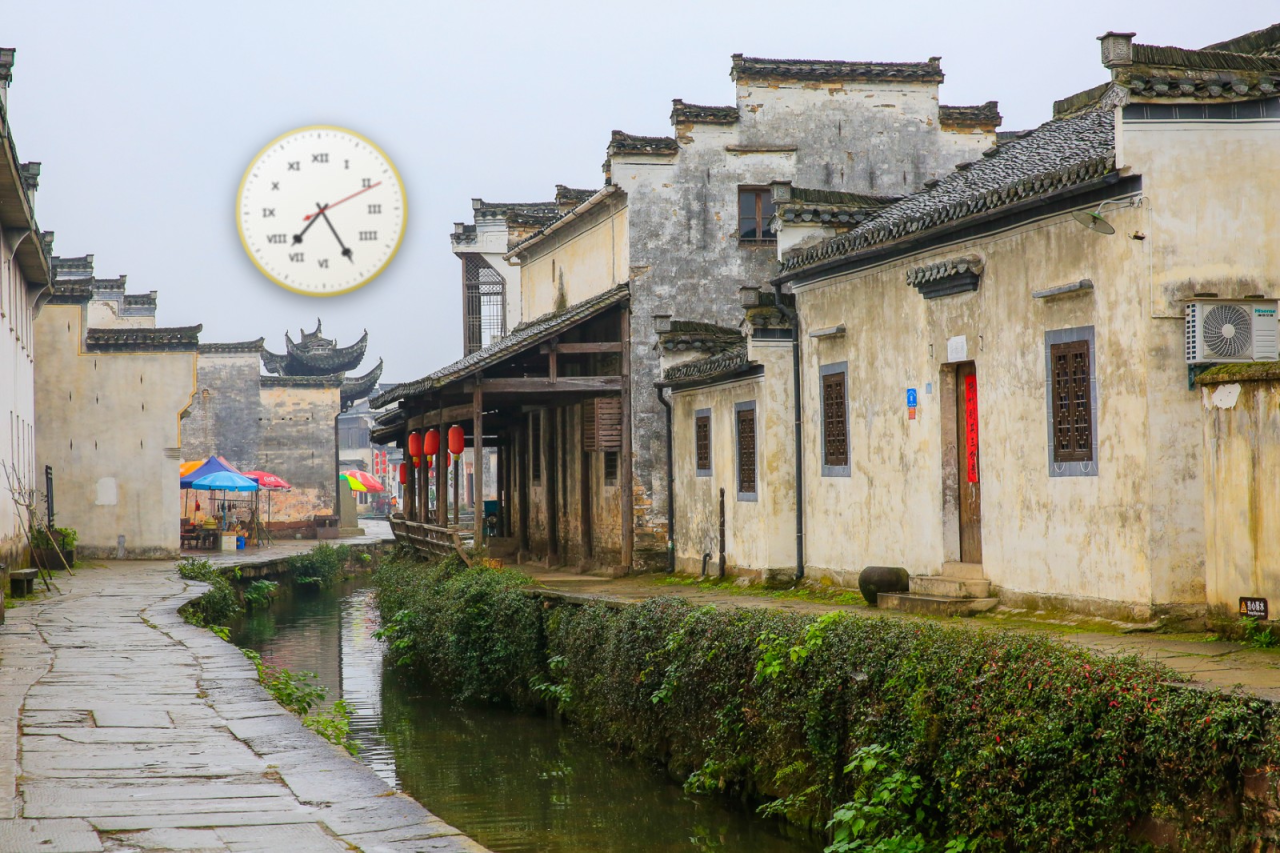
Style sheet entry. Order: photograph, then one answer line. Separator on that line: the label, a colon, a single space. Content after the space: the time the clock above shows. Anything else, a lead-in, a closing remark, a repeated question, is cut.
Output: 7:25:11
